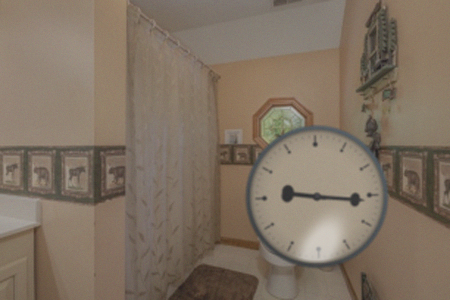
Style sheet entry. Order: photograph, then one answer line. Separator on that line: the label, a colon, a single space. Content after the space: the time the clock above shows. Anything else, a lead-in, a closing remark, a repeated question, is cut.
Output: 9:16
